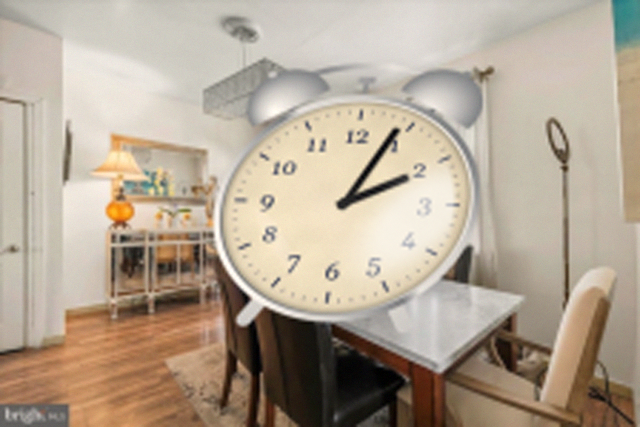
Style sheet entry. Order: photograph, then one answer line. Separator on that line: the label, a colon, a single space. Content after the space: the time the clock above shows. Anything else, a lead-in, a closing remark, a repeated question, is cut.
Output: 2:04
